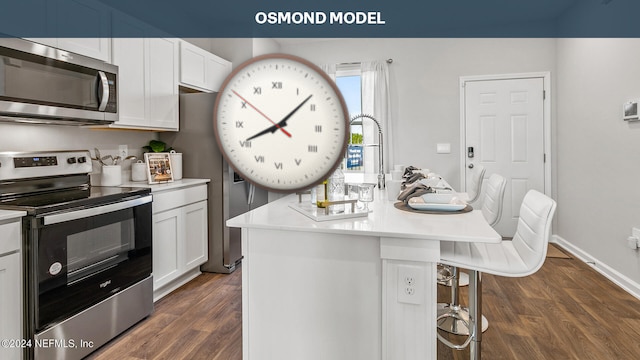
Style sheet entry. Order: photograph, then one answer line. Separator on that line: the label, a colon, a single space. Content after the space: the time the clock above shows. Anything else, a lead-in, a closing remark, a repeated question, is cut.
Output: 8:07:51
